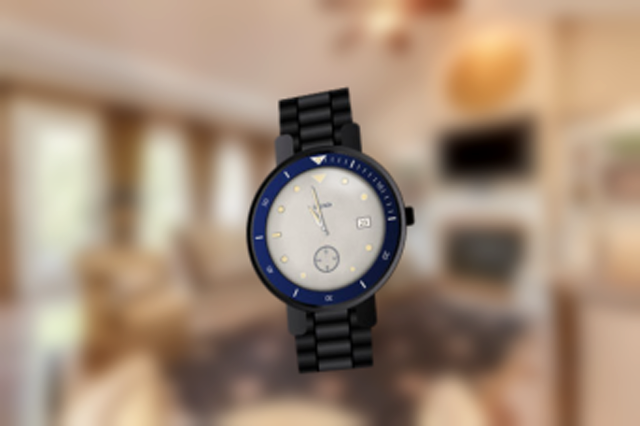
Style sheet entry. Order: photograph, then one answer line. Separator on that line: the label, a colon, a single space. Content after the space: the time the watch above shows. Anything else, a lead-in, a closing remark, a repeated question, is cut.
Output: 10:58
